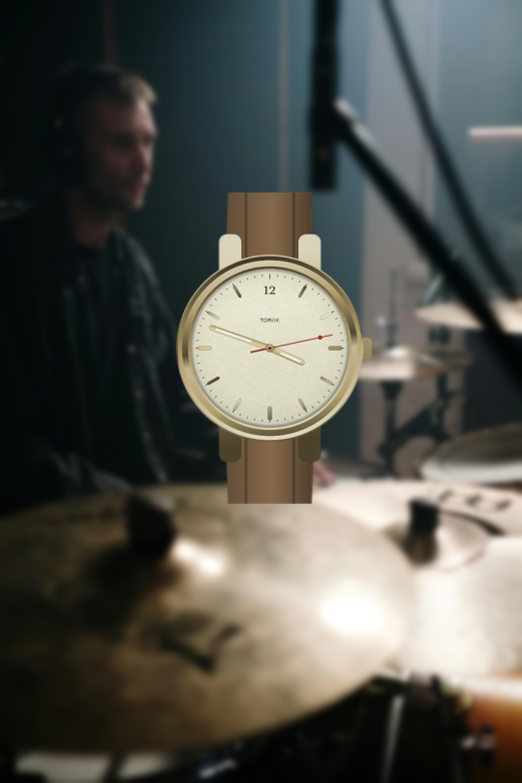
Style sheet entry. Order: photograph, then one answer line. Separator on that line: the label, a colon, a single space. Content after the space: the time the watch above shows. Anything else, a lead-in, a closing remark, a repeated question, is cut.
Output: 3:48:13
